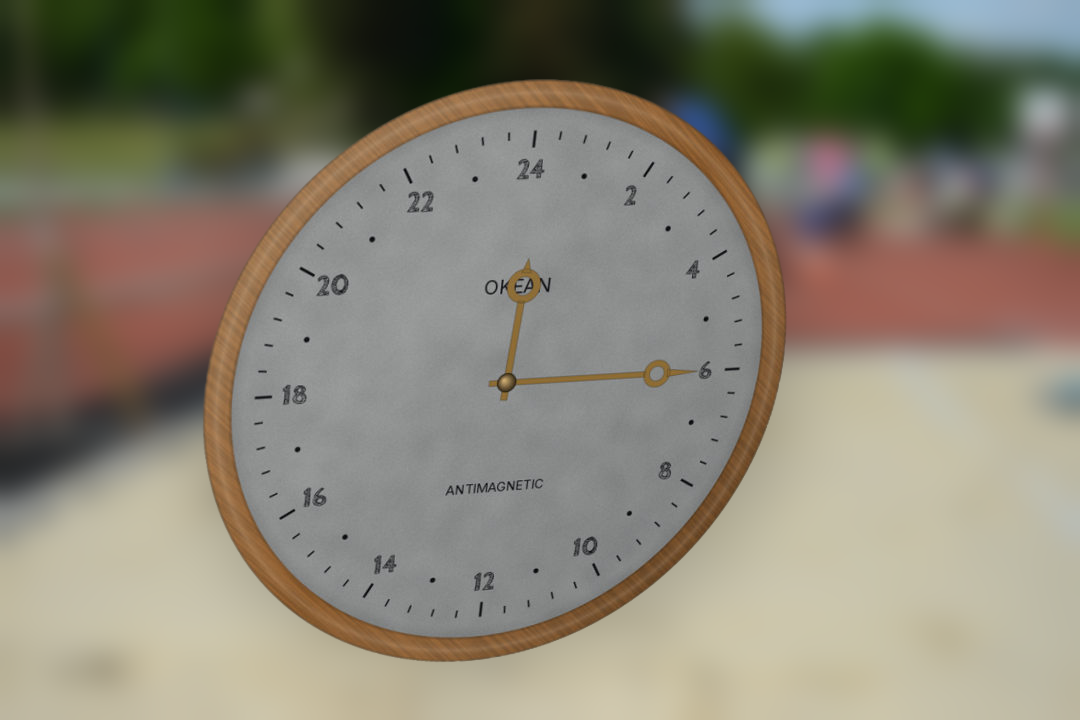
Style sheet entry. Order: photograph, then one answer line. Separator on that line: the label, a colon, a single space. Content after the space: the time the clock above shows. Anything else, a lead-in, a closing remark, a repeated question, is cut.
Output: 0:15
